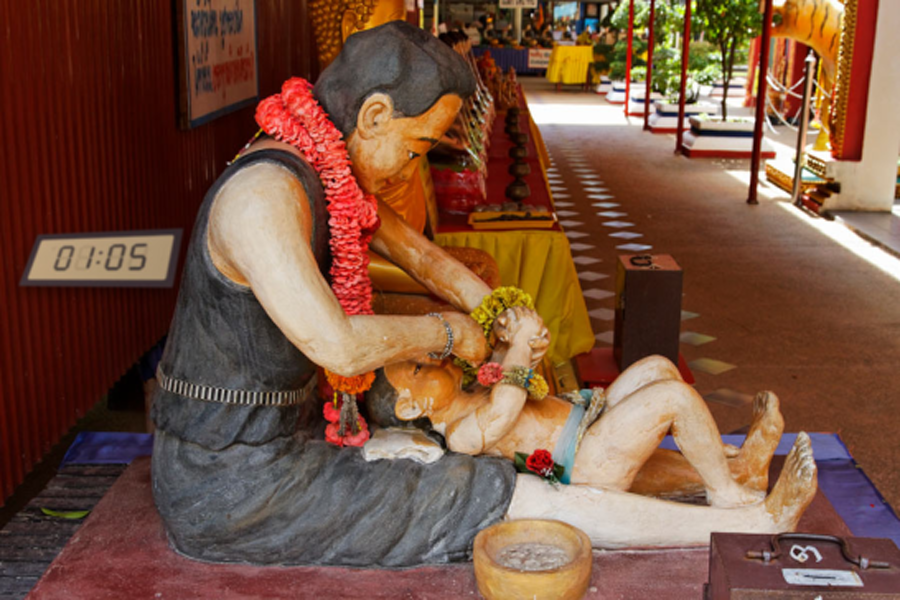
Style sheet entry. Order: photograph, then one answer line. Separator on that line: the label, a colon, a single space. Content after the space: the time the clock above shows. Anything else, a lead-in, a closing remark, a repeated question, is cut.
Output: 1:05
